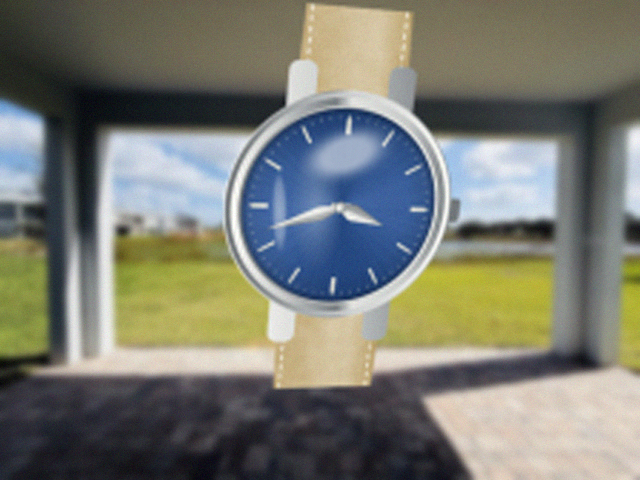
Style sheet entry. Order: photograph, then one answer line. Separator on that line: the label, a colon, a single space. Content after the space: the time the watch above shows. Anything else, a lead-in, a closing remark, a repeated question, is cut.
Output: 3:42
